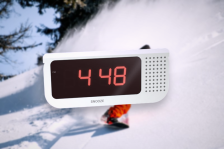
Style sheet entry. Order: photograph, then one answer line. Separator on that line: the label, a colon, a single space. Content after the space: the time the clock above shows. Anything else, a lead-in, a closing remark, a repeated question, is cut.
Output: 4:48
